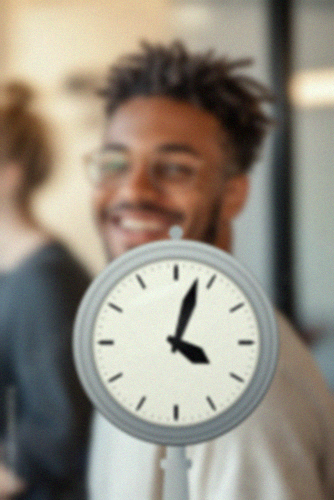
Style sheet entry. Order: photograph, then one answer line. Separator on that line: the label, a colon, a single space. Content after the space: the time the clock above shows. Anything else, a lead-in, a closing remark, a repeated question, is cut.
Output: 4:03
